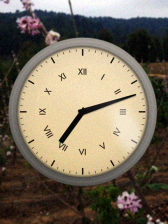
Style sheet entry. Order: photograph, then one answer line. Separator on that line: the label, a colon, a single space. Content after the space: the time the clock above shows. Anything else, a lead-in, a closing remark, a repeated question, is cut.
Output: 7:12
